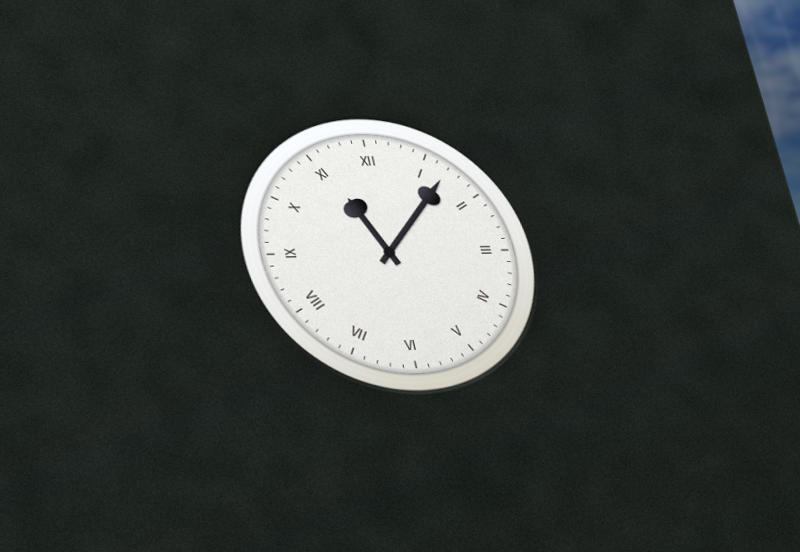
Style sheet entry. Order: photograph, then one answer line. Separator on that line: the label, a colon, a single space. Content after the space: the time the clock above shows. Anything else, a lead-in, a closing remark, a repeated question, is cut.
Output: 11:07
